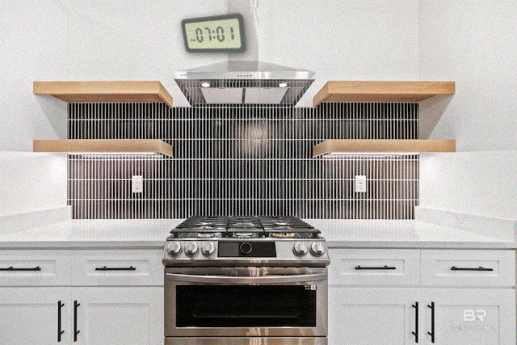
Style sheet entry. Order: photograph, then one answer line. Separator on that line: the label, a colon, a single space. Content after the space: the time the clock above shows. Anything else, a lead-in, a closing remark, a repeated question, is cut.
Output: 7:01
